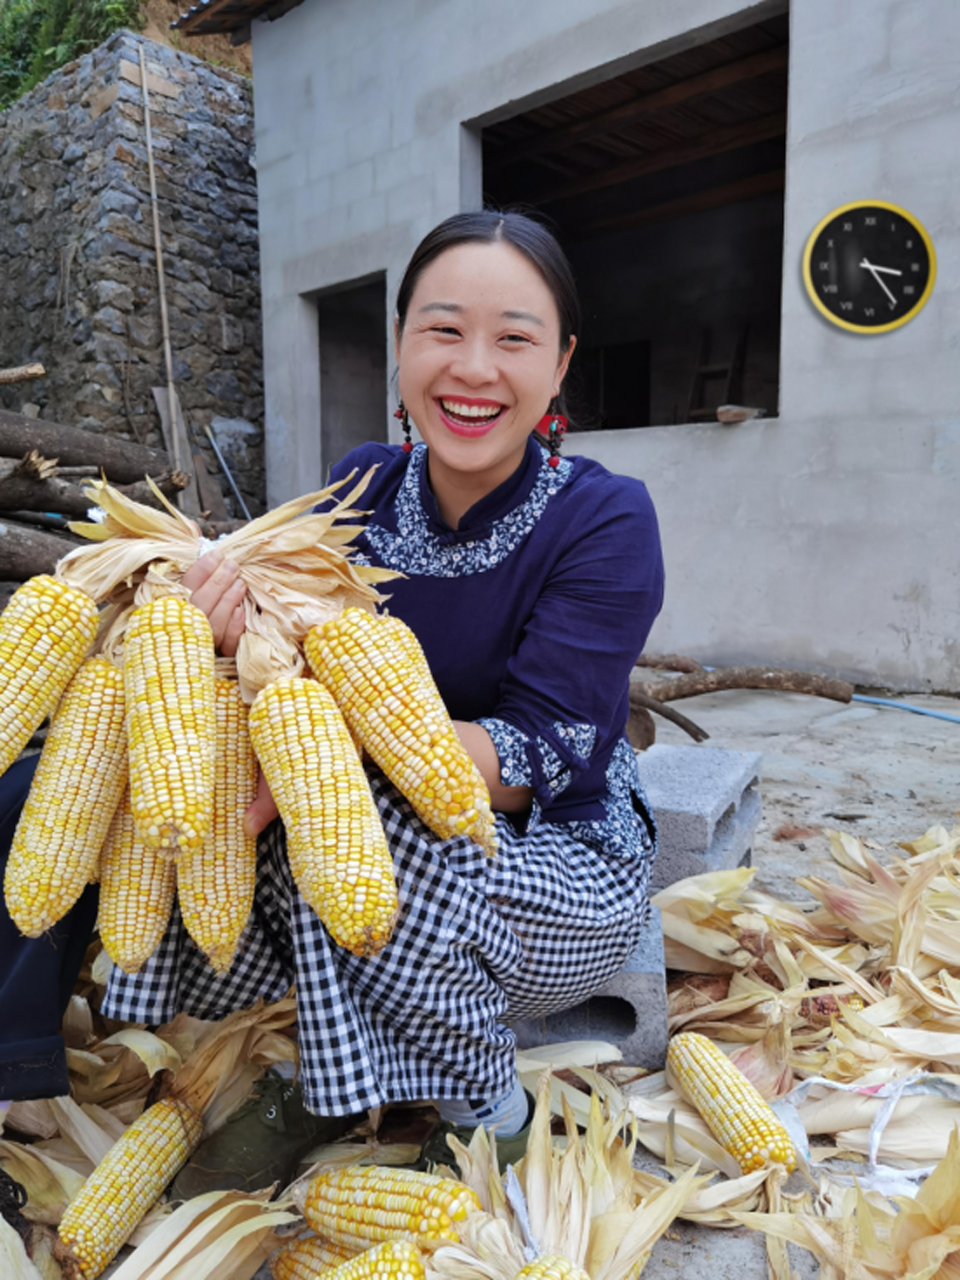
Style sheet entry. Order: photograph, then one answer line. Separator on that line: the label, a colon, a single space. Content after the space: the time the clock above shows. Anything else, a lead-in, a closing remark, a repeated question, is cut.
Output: 3:24
